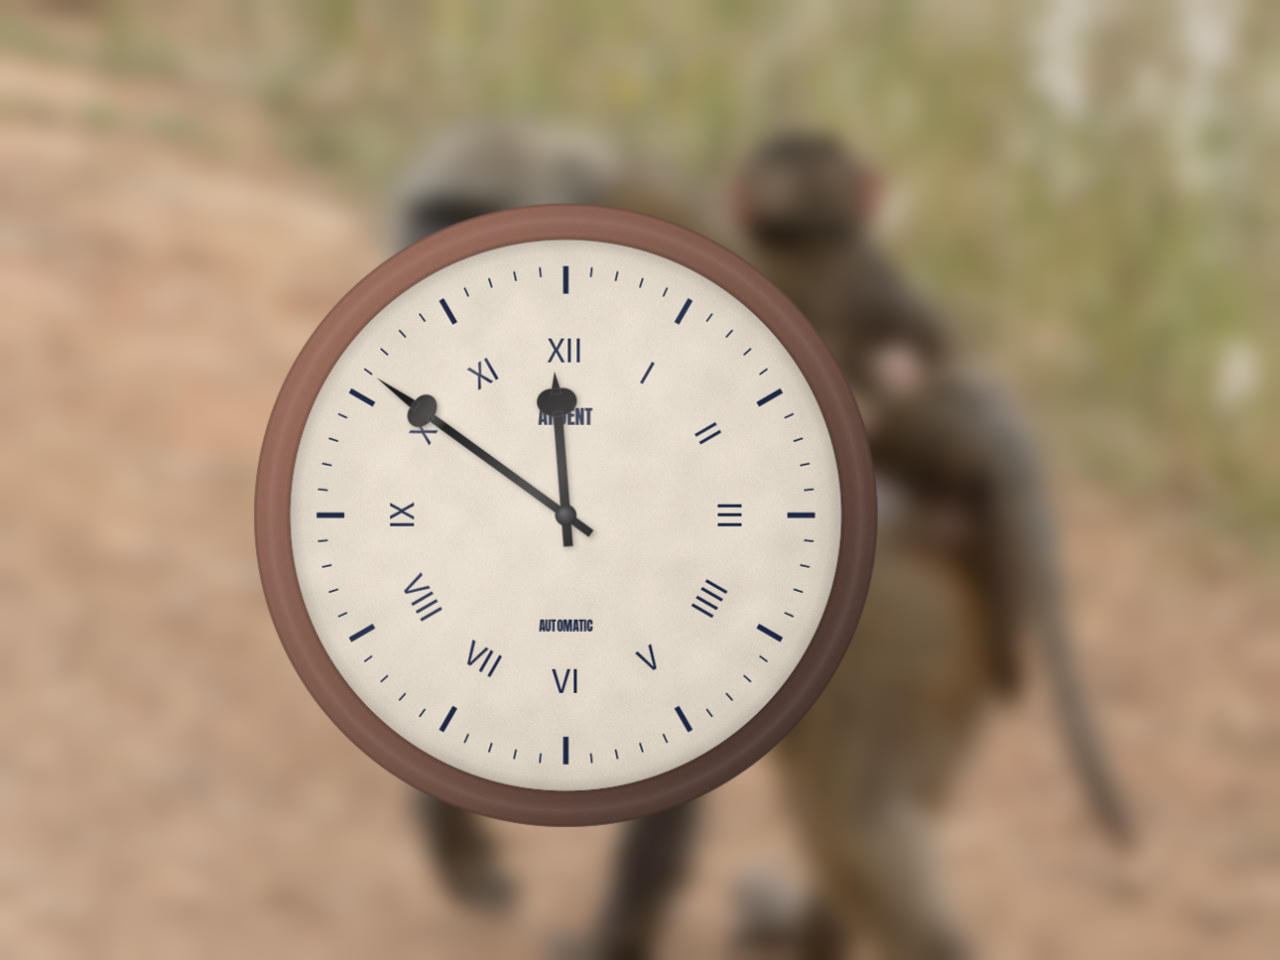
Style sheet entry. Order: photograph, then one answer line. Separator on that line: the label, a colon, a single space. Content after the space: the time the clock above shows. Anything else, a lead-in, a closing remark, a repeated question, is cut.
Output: 11:51
